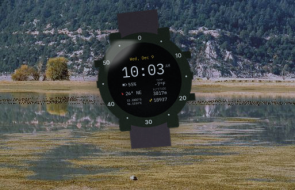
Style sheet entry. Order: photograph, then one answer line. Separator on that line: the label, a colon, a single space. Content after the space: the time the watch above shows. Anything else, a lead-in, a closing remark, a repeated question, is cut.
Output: 10:03
